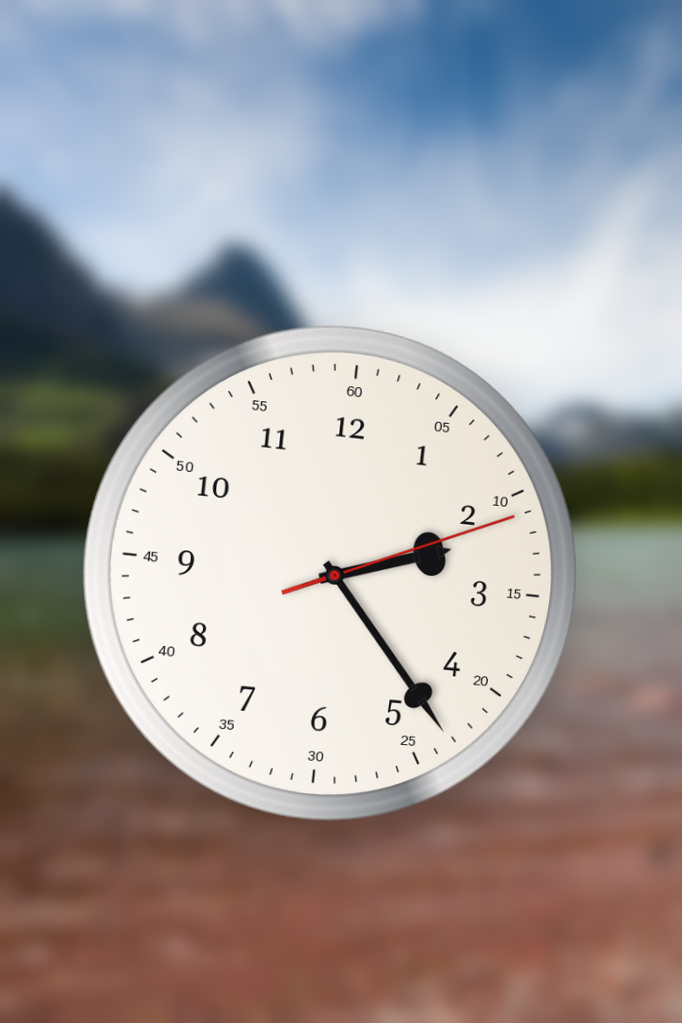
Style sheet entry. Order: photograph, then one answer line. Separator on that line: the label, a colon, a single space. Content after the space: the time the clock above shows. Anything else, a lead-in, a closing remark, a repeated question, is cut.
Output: 2:23:11
